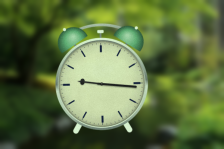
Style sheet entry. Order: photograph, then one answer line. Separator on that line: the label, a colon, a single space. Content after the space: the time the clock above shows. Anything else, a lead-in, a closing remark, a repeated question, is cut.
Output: 9:16
